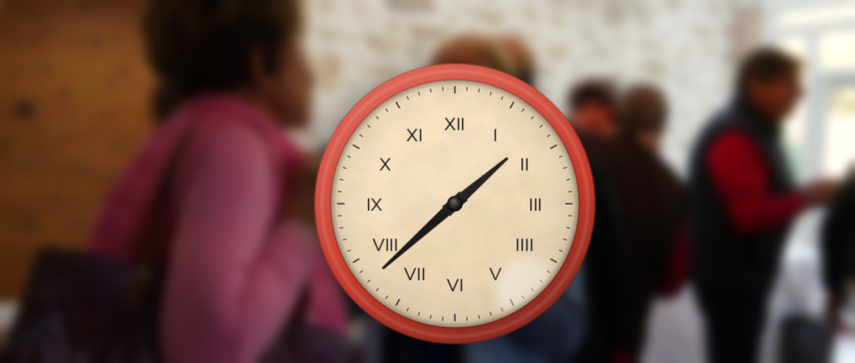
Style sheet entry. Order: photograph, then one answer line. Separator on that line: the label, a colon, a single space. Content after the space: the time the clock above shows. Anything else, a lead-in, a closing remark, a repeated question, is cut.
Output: 1:38
